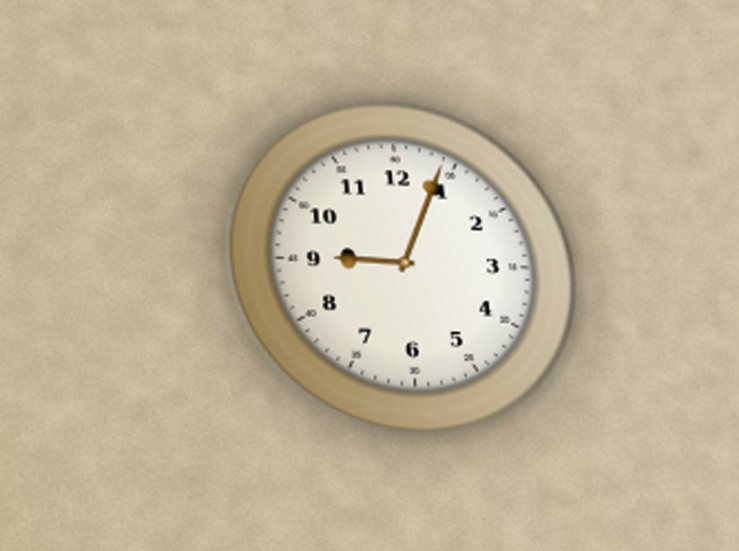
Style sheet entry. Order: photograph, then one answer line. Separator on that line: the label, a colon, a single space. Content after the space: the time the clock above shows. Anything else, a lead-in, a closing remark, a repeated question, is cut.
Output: 9:04
